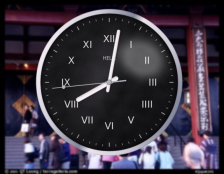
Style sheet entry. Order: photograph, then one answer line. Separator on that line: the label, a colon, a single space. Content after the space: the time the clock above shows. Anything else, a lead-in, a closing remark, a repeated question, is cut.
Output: 8:01:44
